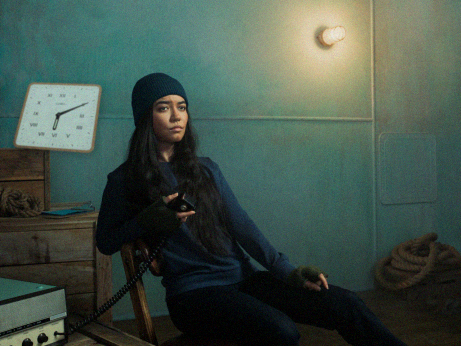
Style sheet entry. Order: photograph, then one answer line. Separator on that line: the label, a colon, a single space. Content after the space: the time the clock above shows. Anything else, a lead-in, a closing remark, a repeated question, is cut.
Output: 6:10
